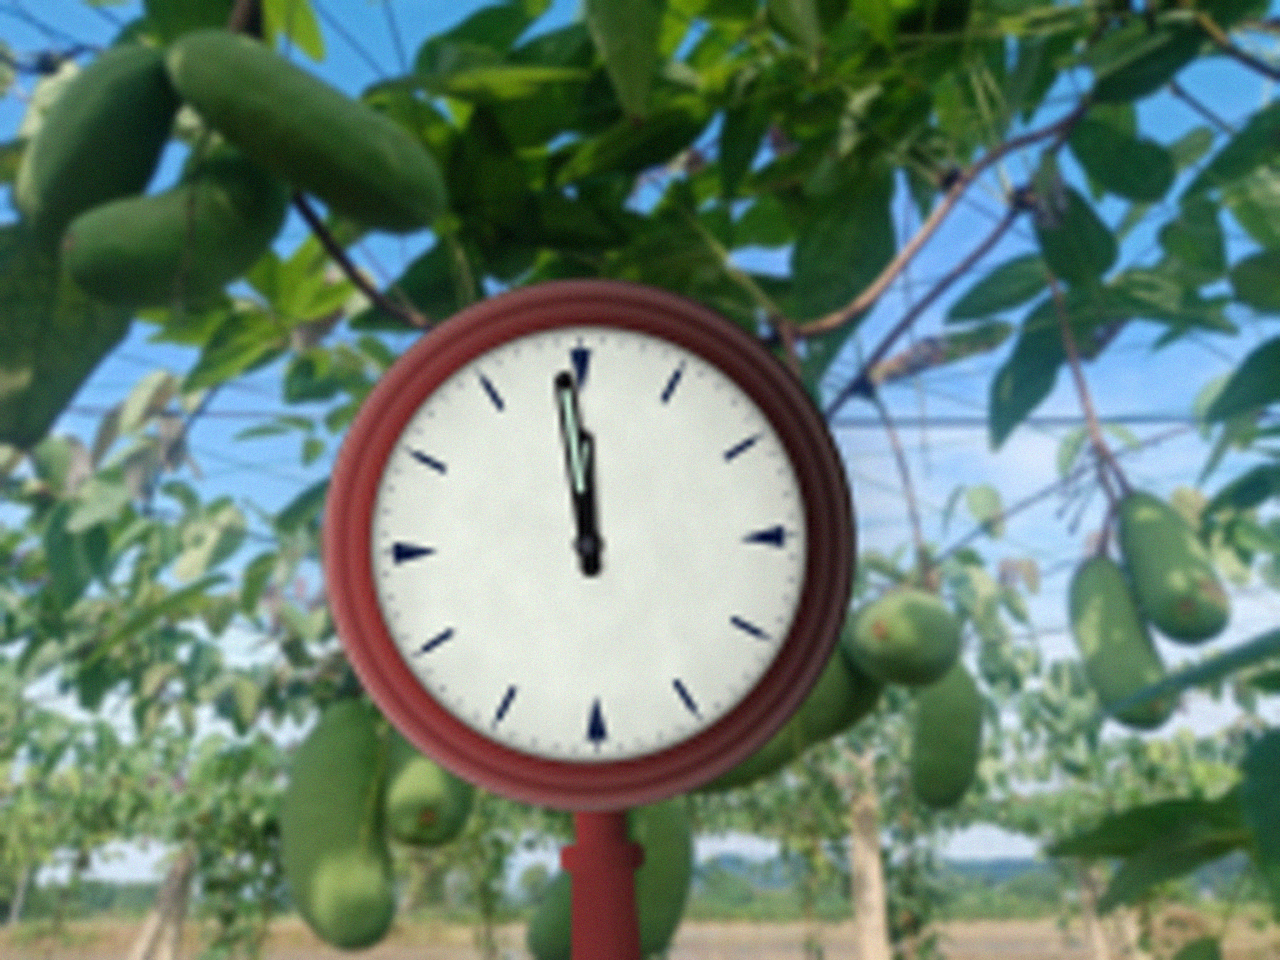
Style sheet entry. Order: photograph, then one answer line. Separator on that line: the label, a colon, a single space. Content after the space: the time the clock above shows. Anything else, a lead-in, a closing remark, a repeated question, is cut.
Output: 11:59
